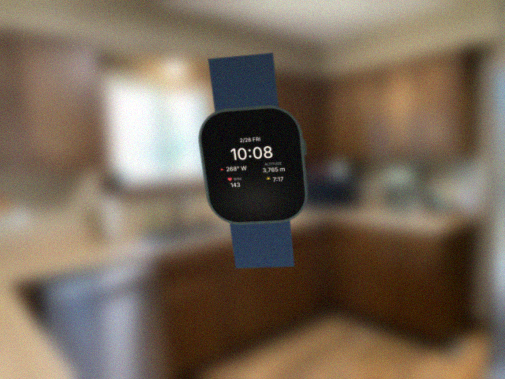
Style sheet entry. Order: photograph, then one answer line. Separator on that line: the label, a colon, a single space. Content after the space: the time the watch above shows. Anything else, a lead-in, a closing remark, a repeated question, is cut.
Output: 10:08
